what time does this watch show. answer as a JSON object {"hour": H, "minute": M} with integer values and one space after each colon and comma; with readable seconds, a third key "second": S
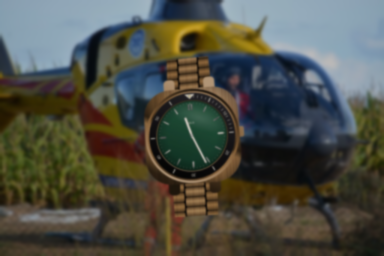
{"hour": 11, "minute": 26}
